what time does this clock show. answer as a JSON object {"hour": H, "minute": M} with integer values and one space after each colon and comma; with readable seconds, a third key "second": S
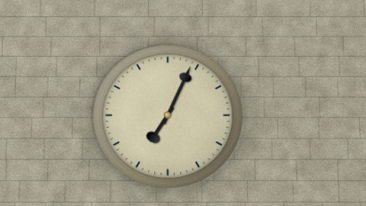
{"hour": 7, "minute": 4}
